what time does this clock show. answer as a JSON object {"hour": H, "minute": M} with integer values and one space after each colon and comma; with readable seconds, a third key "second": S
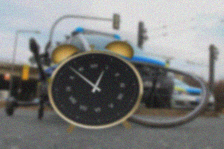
{"hour": 12, "minute": 53}
